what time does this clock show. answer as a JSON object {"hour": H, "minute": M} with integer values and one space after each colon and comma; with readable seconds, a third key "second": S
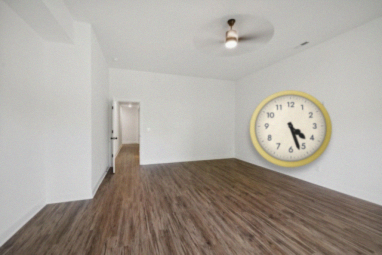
{"hour": 4, "minute": 27}
